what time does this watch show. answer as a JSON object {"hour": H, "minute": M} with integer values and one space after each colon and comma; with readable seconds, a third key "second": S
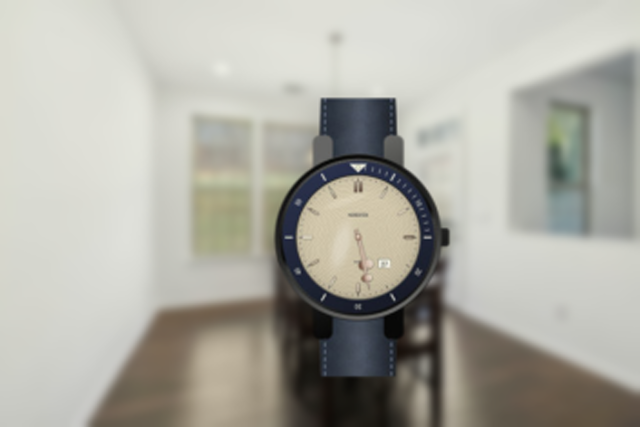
{"hour": 5, "minute": 28}
